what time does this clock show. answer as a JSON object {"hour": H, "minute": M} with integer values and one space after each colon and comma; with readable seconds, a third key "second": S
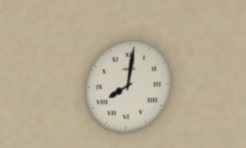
{"hour": 8, "minute": 1}
